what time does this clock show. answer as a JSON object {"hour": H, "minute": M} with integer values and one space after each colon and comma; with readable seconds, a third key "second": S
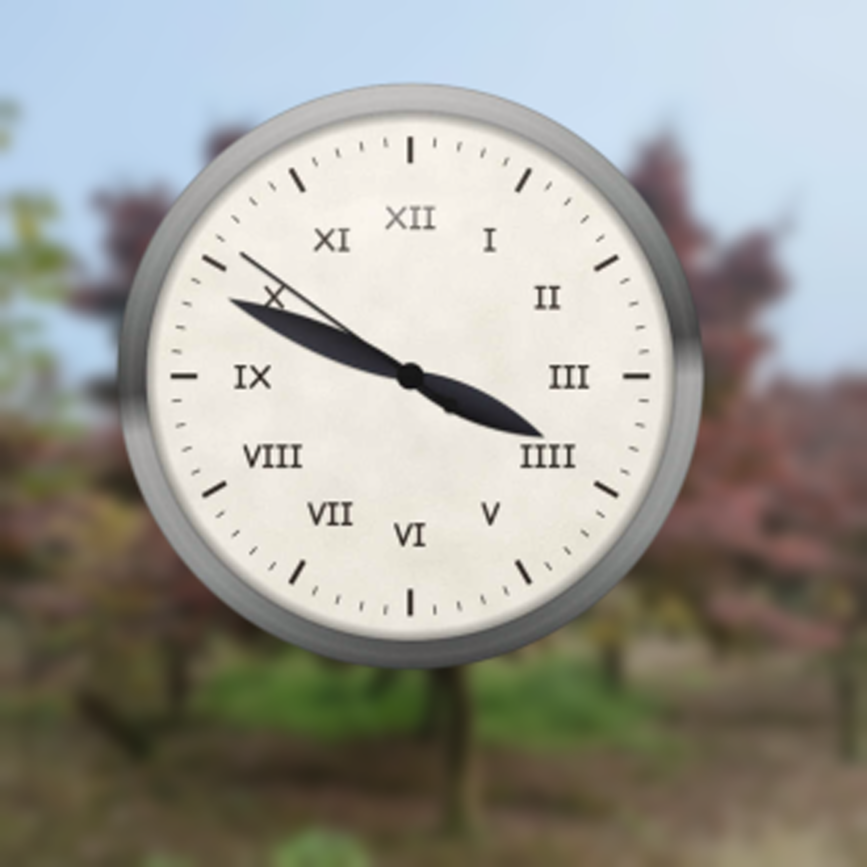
{"hour": 3, "minute": 48, "second": 51}
